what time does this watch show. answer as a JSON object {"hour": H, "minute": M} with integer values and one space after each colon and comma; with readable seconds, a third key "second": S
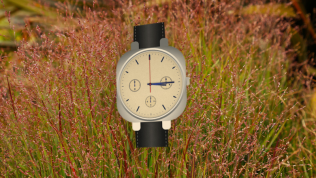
{"hour": 3, "minute": 15}
